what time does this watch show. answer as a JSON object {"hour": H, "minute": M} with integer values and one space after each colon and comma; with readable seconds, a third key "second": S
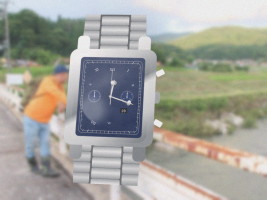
{"hour": 12, "minute": 18}
